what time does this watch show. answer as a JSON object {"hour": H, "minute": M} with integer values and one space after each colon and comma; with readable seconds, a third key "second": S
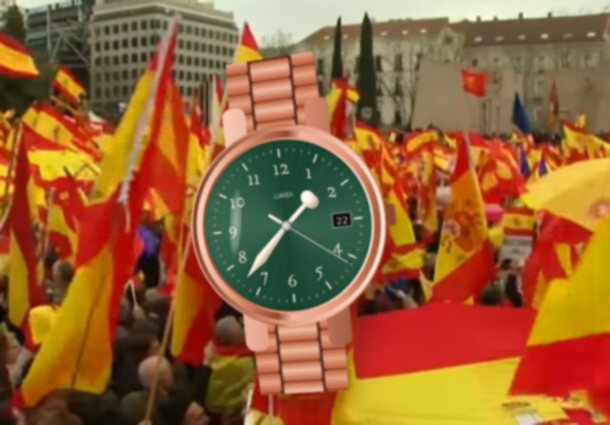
{"hour": 1, "minute": 37, "second": 21}
